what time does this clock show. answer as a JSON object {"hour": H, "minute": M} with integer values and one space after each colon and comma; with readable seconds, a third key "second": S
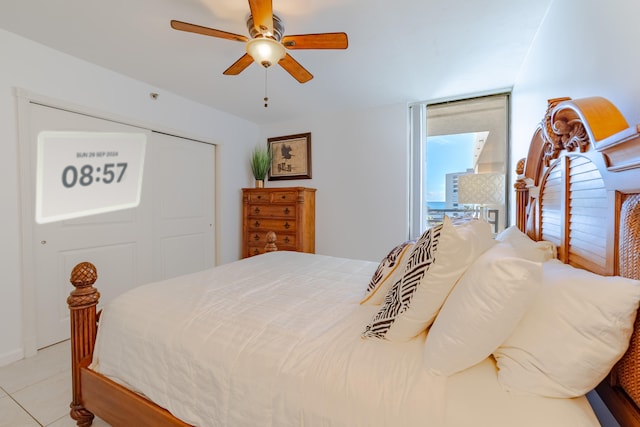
{"hour": 8, "minute": 57}
